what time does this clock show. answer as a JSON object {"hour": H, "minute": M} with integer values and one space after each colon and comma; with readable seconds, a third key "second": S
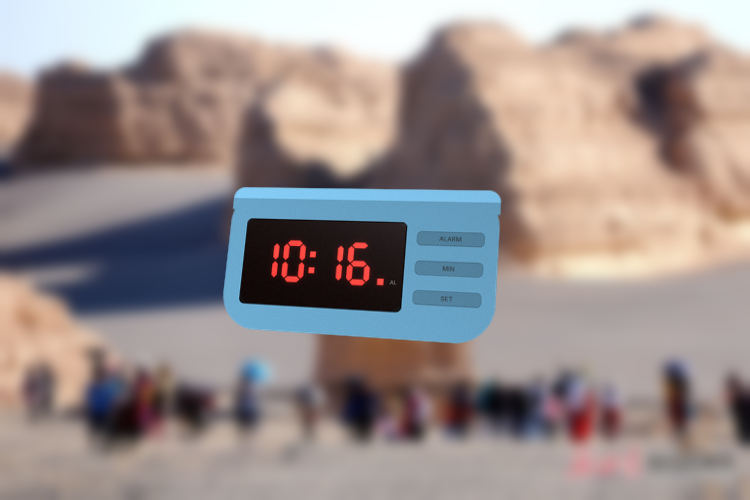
{"hour": 10, "minute": 16}
